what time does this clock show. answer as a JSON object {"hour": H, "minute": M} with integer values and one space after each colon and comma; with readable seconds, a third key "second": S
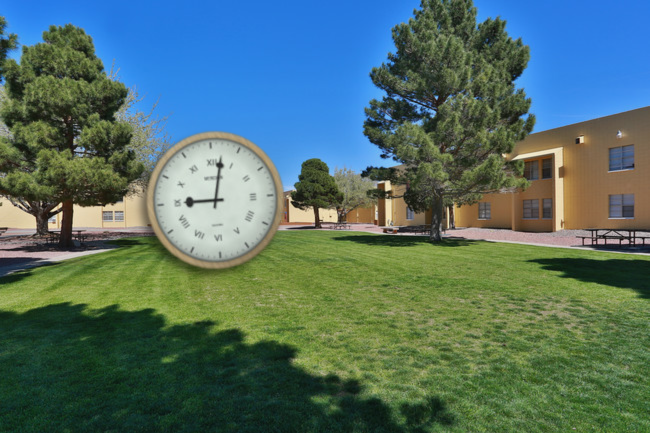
{"hour": 9, "minute": 2}
